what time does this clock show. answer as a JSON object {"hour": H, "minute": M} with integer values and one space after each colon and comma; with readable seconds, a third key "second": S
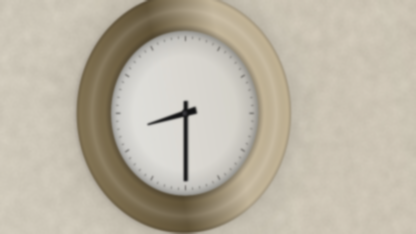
{"hour": 8, "minute": 30}
